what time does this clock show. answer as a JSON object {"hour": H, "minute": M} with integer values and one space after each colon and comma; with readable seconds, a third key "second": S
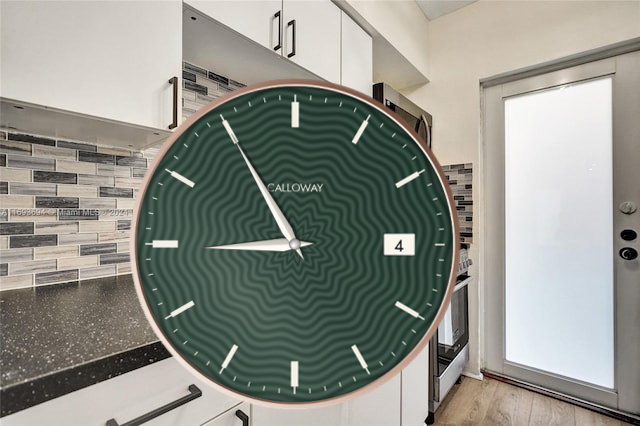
{"hour": 8, "minute": 55}
